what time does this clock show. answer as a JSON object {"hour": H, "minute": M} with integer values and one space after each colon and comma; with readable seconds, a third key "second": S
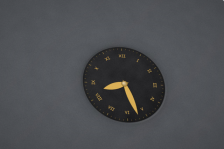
{"hour": 8, "minute": 27}
